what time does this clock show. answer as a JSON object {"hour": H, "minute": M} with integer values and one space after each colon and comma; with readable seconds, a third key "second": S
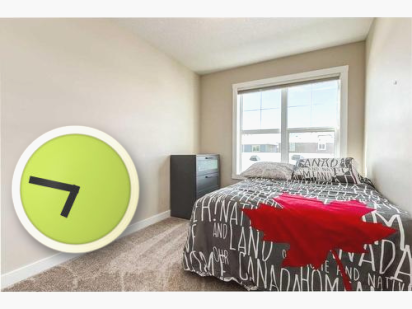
{"hour": 6, "minute": 47}
